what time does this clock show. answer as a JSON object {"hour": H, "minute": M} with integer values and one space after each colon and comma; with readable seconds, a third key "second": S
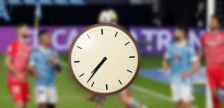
{"hour": 7, "minute": 37}
